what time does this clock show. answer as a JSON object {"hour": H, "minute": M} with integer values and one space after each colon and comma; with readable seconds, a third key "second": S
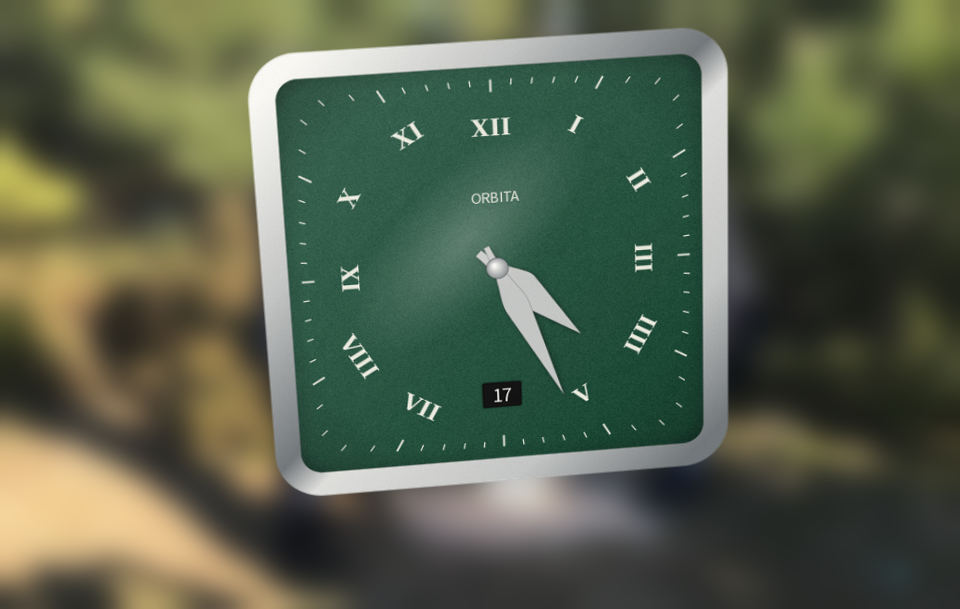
{"hour": 4, "minute": 26}
